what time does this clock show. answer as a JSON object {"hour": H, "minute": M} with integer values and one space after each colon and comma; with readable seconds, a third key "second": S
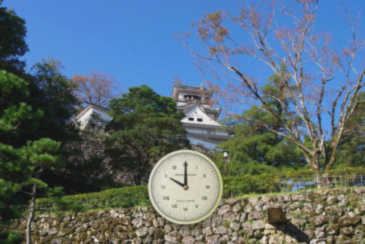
{"hour": 10, "minute": 0}
